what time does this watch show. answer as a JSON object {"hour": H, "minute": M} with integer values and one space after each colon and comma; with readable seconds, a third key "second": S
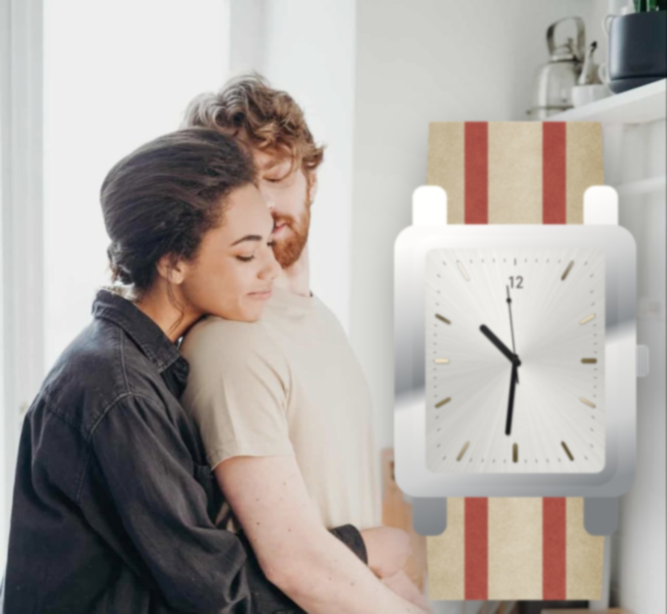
{"hour": 10, "minute": 30, "second": 59}
